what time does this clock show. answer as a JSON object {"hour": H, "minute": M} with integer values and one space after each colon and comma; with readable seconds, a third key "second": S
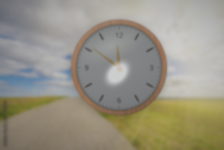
{"hour": 11, "minute": 51}
